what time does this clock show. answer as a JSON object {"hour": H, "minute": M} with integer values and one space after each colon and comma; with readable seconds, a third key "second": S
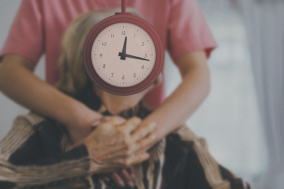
{"hour": 12, "minute": 17}
